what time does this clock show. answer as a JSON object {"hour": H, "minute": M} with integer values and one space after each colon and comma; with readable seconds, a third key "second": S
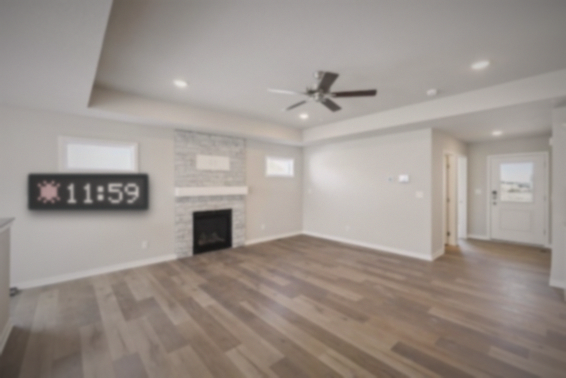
{"hour": 11, "minute": 59}
